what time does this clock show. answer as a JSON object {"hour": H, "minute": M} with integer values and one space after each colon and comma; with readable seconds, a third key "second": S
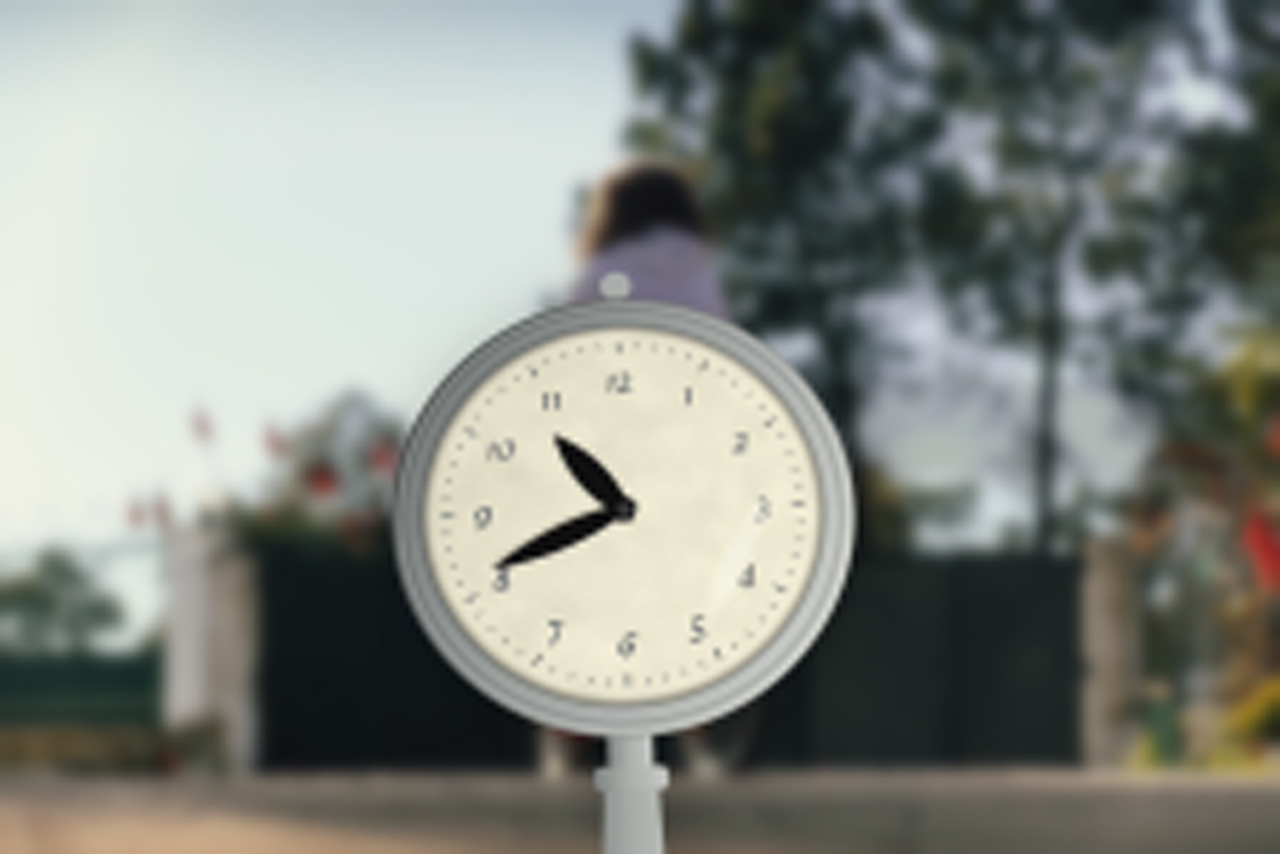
{"hour": 10, "minute": 41}
